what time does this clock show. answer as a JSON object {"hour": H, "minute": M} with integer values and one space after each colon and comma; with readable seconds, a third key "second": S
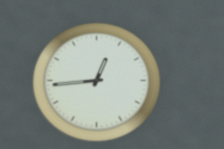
{"hour": 12, "minute": 44}
